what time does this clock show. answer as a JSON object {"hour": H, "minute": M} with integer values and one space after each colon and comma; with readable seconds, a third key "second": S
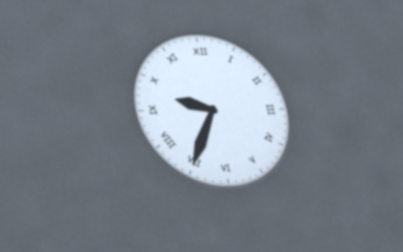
{"hour": 9, "minute": 35}
